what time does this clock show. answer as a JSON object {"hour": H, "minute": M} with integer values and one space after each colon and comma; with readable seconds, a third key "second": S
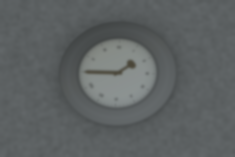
{"hour": 1, "minute": 45}
